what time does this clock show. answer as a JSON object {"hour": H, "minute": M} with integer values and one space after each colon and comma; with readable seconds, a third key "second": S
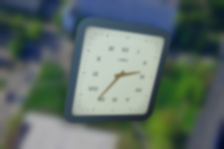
{"hour": 2, "minute": 36}
